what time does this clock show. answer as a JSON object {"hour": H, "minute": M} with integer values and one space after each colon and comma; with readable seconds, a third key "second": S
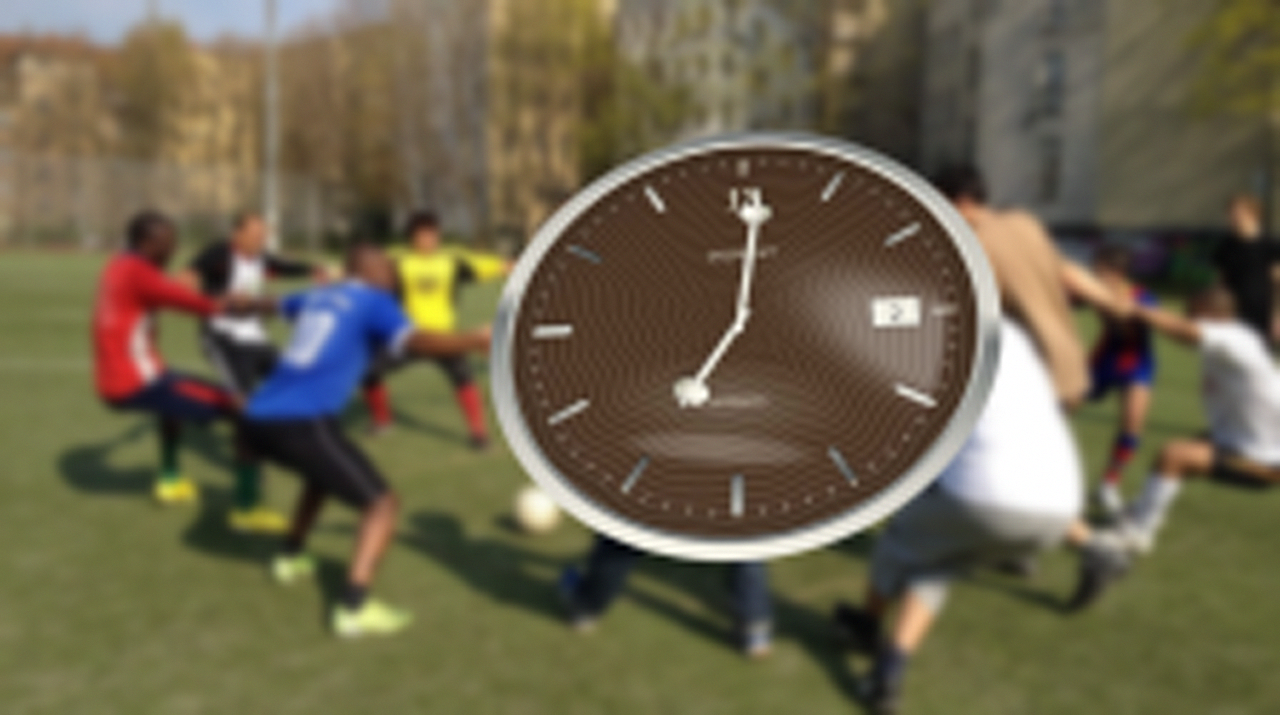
{"hour": 7, "minute": 1}
